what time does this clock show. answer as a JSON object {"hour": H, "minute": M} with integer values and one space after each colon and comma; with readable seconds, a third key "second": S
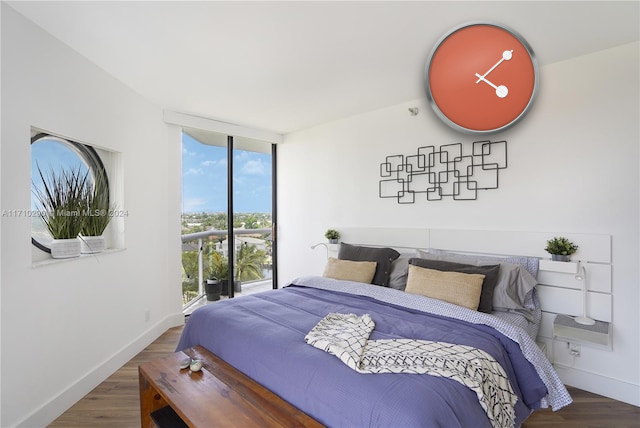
{"hour": 4, "minute": 8}
